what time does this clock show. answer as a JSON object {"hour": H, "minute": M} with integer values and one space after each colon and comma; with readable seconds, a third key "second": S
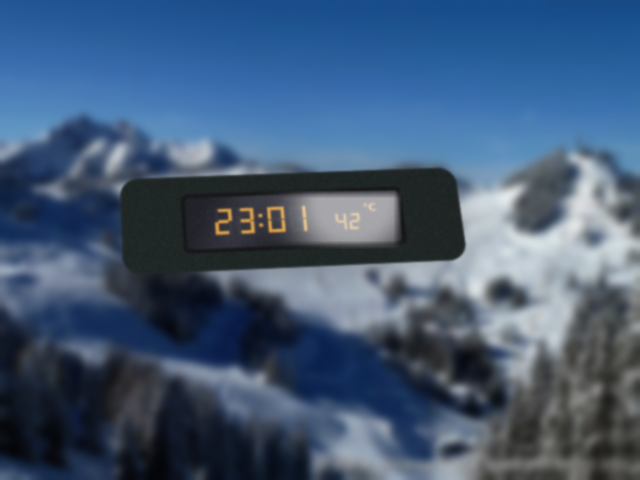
{"hour": 23, "minute": 1}
